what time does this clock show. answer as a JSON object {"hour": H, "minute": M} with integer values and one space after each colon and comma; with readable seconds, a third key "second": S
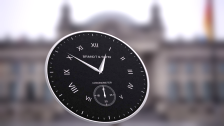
{"hour": 12, "minute": 51}
